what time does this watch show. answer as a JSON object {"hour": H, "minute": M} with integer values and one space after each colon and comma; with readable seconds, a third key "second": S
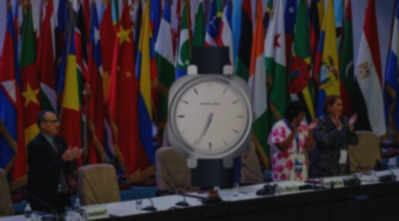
{"hour": 6, "minute": 34}
